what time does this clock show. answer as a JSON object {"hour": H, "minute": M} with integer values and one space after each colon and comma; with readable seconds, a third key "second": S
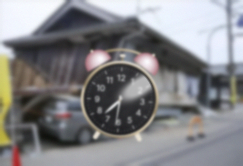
{"hour": 7, "minute": 31}
